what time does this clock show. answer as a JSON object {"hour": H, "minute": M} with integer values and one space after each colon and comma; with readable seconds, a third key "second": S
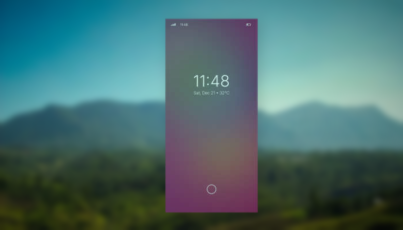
{"hour": 11, "minute": 48}
